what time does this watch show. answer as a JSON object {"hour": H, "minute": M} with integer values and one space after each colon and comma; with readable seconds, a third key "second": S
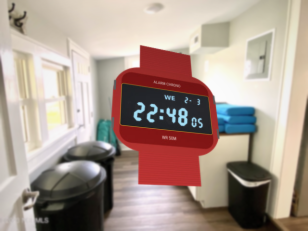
{"hour": 22, "minute": 48, "second": 5}
